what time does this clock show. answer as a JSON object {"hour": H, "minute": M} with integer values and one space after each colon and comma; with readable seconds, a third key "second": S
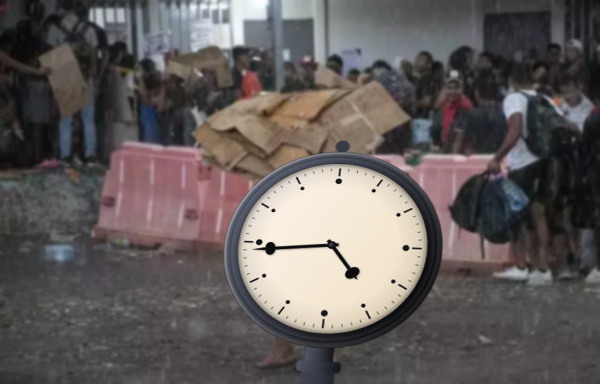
{"hour": 4, "minute": 44}
